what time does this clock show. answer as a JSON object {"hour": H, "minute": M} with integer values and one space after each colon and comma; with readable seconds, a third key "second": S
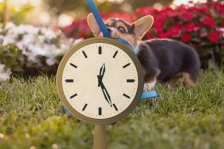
{"hour": 12, "minute": 26}
